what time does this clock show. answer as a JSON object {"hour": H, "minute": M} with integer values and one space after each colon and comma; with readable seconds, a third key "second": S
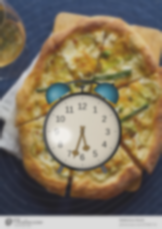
{"hour": 5, "minute": 33}
